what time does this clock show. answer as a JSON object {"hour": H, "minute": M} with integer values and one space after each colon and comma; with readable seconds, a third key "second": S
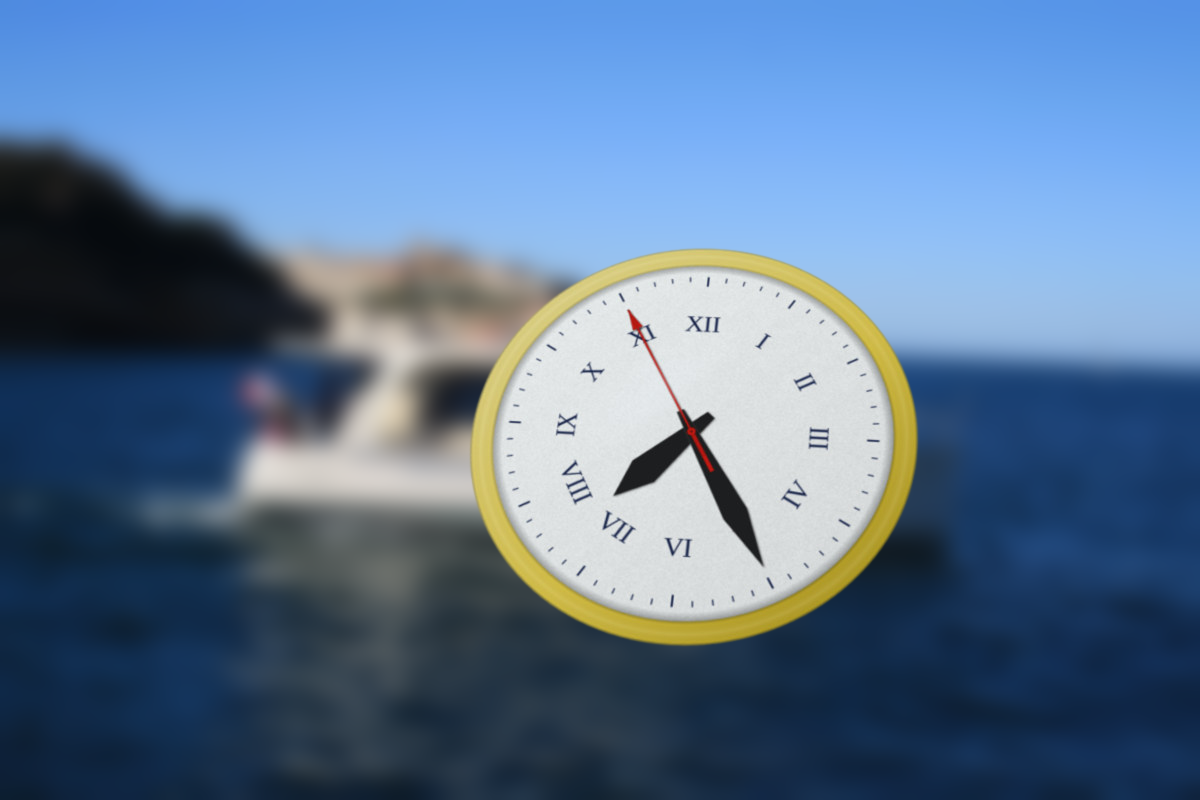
{"hour": 7, "minute": 24, "second": 55}
